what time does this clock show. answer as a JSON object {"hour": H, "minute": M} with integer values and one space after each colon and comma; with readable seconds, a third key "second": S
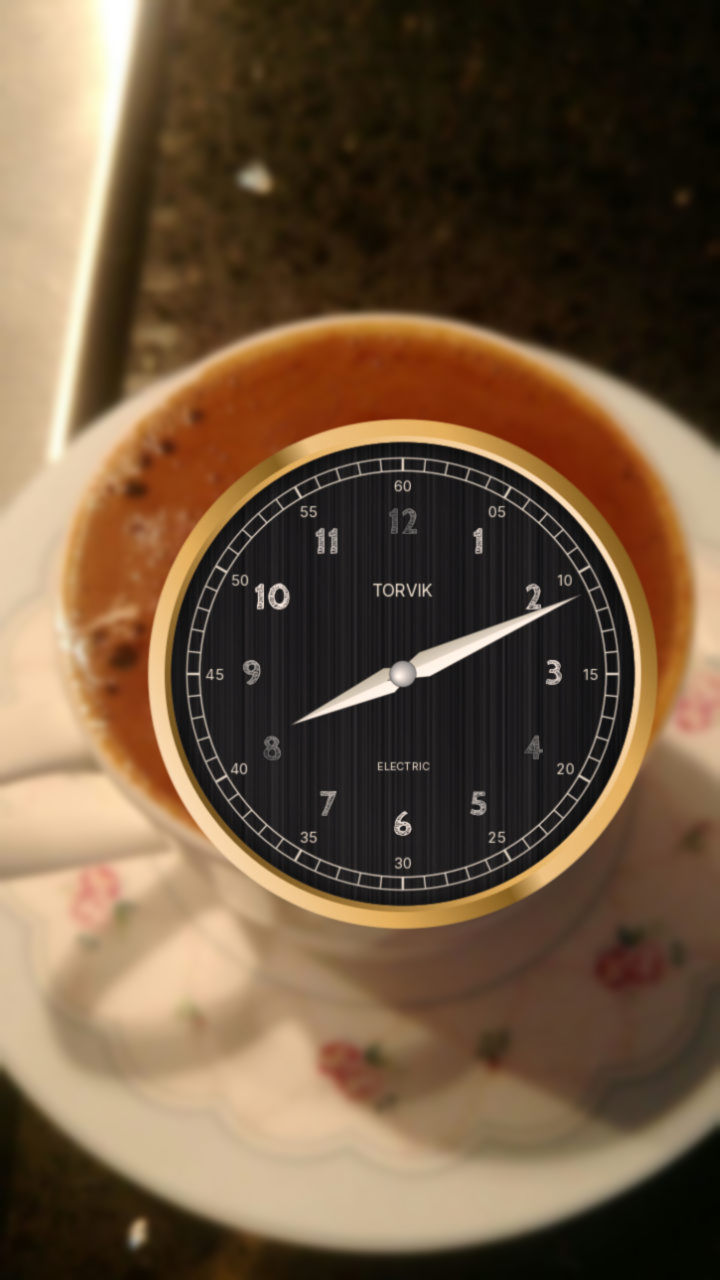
{"hour": 8, "minute": 11}
